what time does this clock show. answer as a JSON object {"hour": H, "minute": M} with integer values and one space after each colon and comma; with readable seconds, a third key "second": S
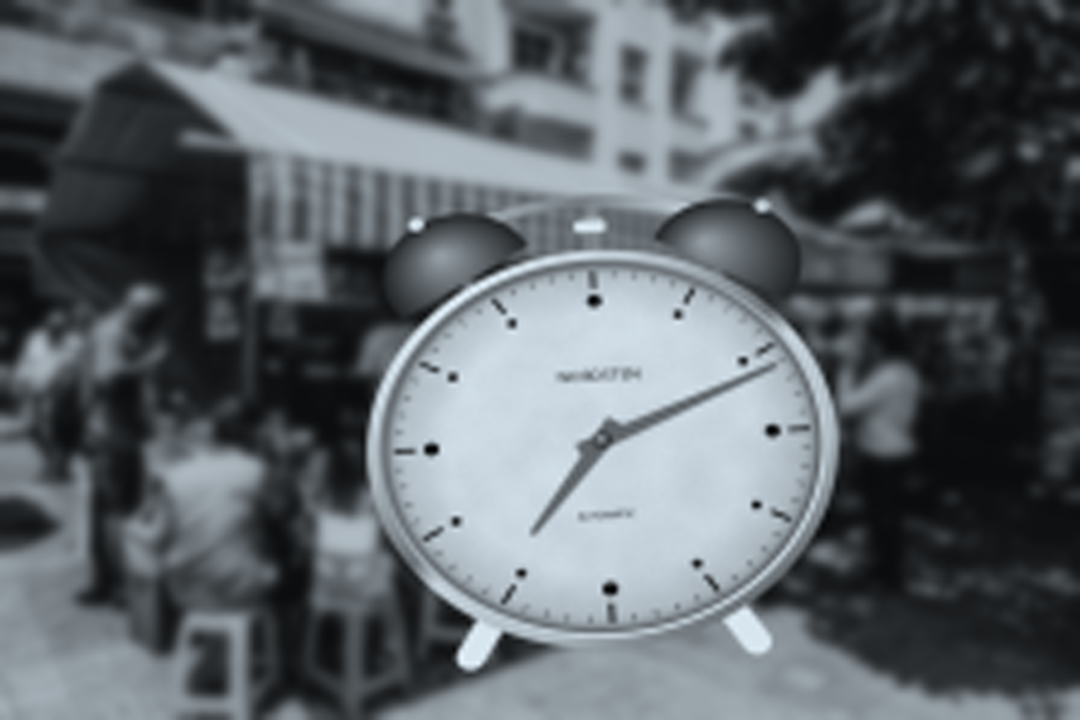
{"hour": 7, "minute": 11}
